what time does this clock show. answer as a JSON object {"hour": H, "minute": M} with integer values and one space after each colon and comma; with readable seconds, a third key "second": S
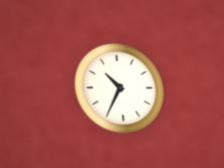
{"hour": 10, "minute": 35}
